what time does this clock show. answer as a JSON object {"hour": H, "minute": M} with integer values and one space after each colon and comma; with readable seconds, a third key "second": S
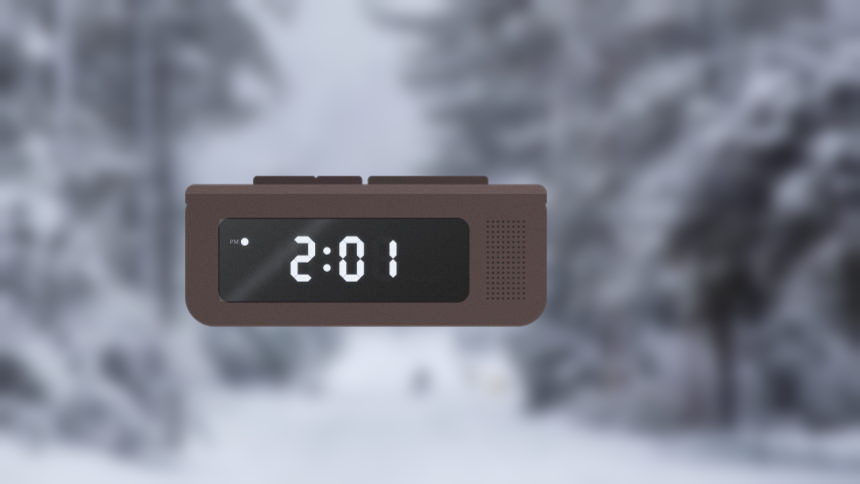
{"hour": 2, "minute": 1}
